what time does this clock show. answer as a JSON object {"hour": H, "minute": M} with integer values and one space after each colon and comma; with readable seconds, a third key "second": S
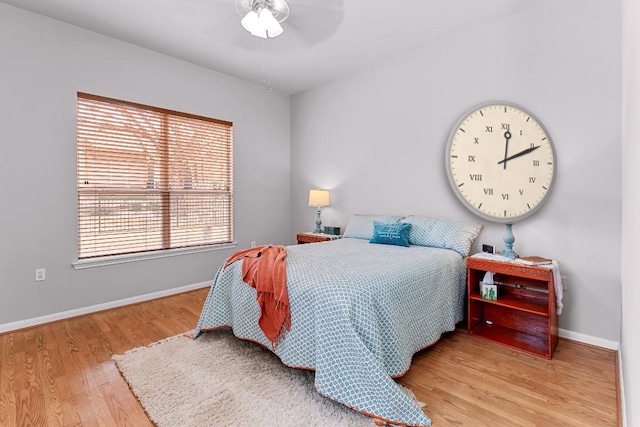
{"hour": 12, "minute": 11}
